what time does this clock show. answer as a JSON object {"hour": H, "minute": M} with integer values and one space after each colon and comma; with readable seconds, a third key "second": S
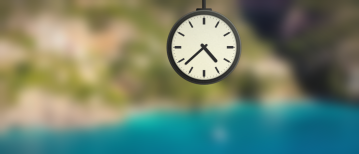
{"hour": 4, "minute": 38}
